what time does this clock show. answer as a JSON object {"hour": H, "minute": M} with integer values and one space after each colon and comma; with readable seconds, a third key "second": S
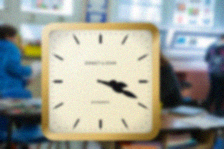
{"hour": 3, "minute": 19}
